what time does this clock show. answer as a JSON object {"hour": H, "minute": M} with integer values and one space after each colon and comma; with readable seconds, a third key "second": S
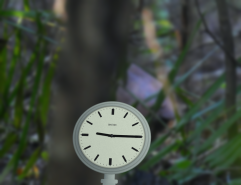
{"hour": 9, "minute": 15}
